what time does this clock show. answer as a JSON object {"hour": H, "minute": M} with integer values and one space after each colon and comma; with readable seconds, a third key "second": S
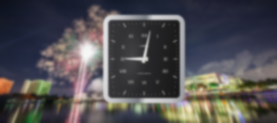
{"hour": 9, "minute": 2}
